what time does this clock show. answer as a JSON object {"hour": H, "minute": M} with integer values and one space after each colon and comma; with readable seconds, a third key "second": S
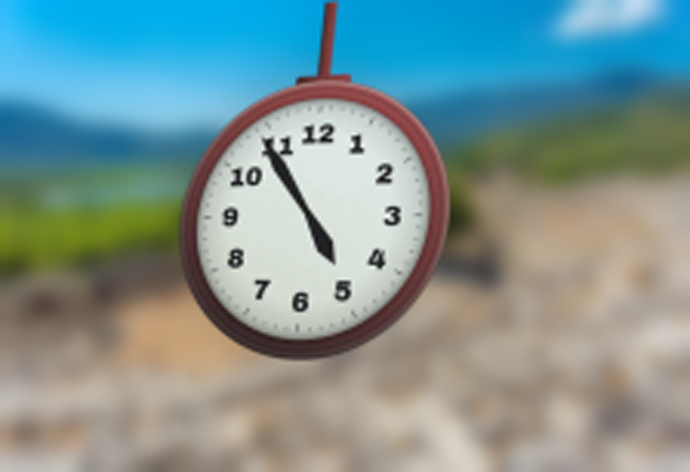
{"hour": 4, "minute": 54}
